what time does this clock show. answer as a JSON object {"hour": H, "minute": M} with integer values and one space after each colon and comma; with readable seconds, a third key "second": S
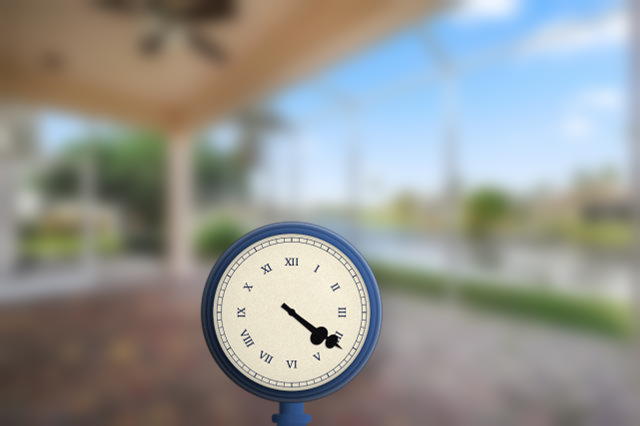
{"hour": 4, "minute": 21}
